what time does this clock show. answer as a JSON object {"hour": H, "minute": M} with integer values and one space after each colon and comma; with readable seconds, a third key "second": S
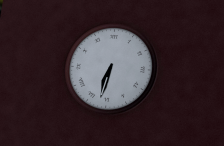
{"hour": 6, "minute": 32}
